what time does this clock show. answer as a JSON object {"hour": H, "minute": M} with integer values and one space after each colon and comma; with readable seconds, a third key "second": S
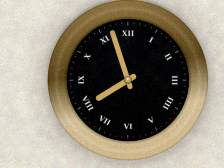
{"hour": 7, "minute": 57}
